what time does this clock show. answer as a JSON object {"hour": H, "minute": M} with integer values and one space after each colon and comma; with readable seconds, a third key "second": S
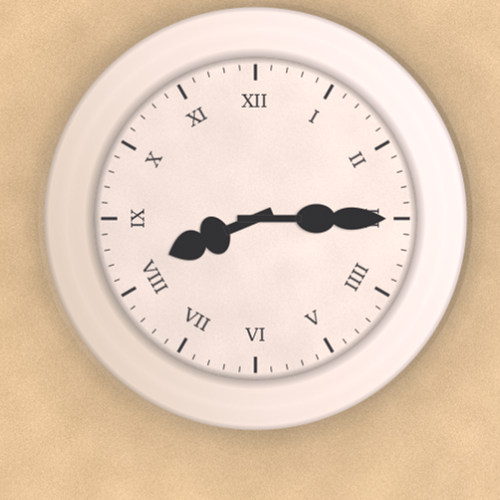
{"hour": 8, "minute": 15}
